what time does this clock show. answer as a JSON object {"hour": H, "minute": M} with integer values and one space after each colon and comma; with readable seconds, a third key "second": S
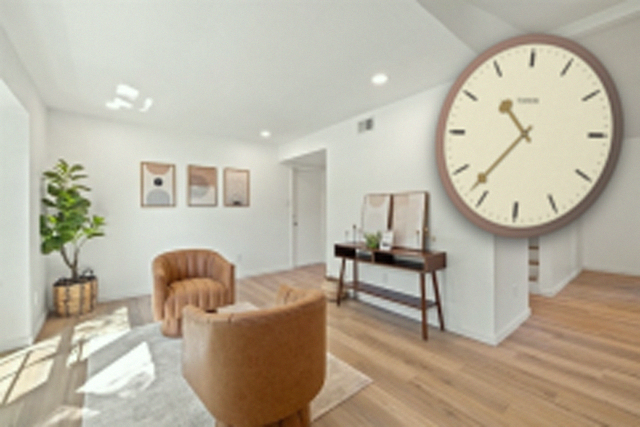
{"hour": 10, "minute": 37}
